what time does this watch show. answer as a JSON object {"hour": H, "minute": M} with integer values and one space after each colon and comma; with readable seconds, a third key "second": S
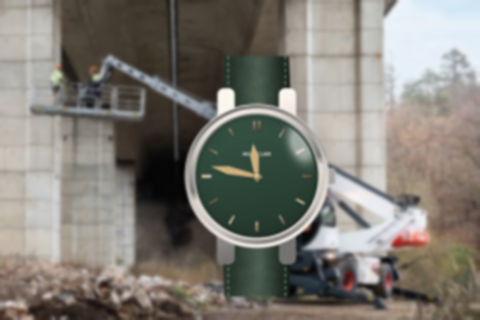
{"hour": 11, "minute": 47}
